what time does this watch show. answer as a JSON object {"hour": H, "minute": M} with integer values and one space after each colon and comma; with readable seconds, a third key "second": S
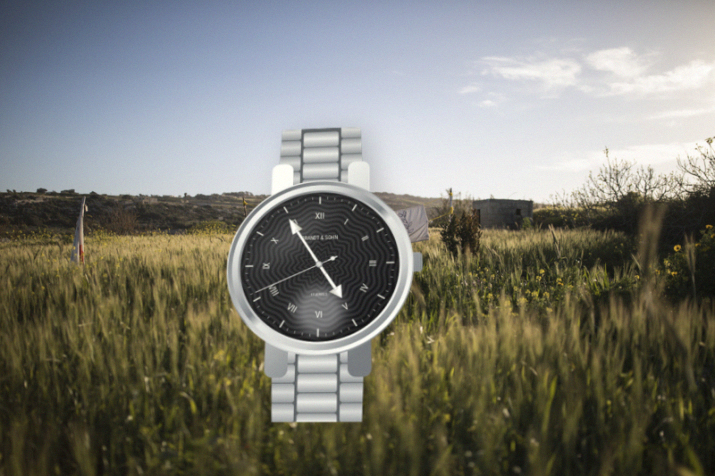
{"hour": 4, "minute": 54, "second": 41}
